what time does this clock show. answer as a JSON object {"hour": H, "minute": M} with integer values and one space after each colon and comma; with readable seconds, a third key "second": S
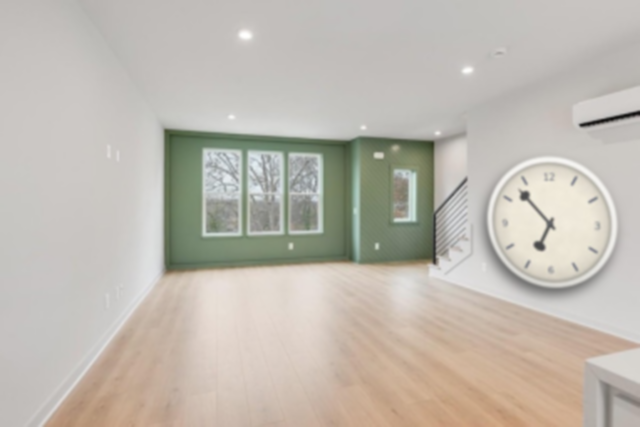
{"hour": 6, "minute": 53}
